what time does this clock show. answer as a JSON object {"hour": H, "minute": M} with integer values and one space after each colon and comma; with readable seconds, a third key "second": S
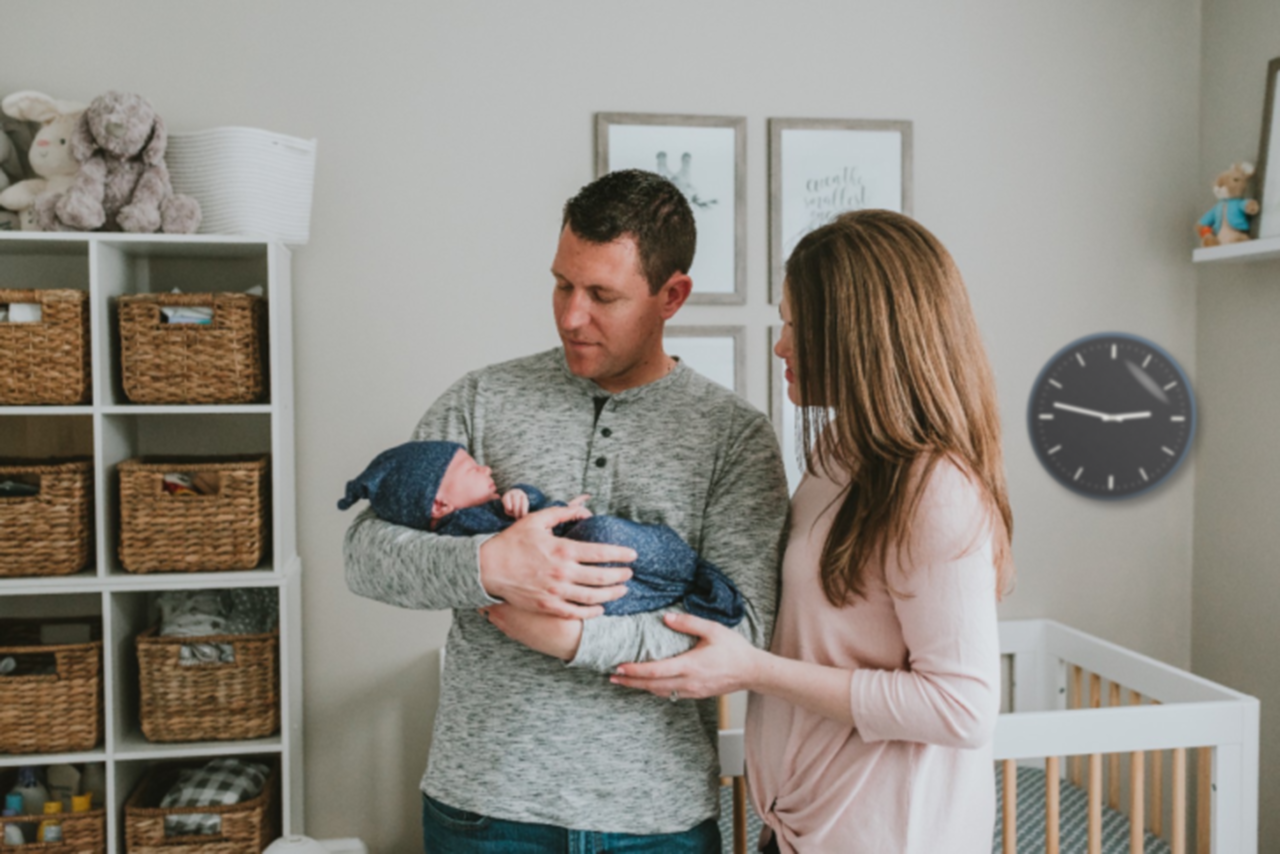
{"hour": 2, "minute": 47}
